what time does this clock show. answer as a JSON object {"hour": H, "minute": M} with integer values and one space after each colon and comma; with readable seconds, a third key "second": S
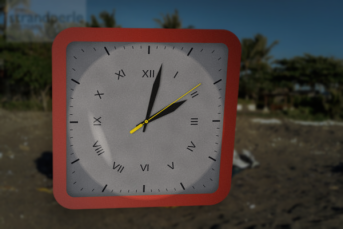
{"hour": 2, "minute": 2, "second": 9}
